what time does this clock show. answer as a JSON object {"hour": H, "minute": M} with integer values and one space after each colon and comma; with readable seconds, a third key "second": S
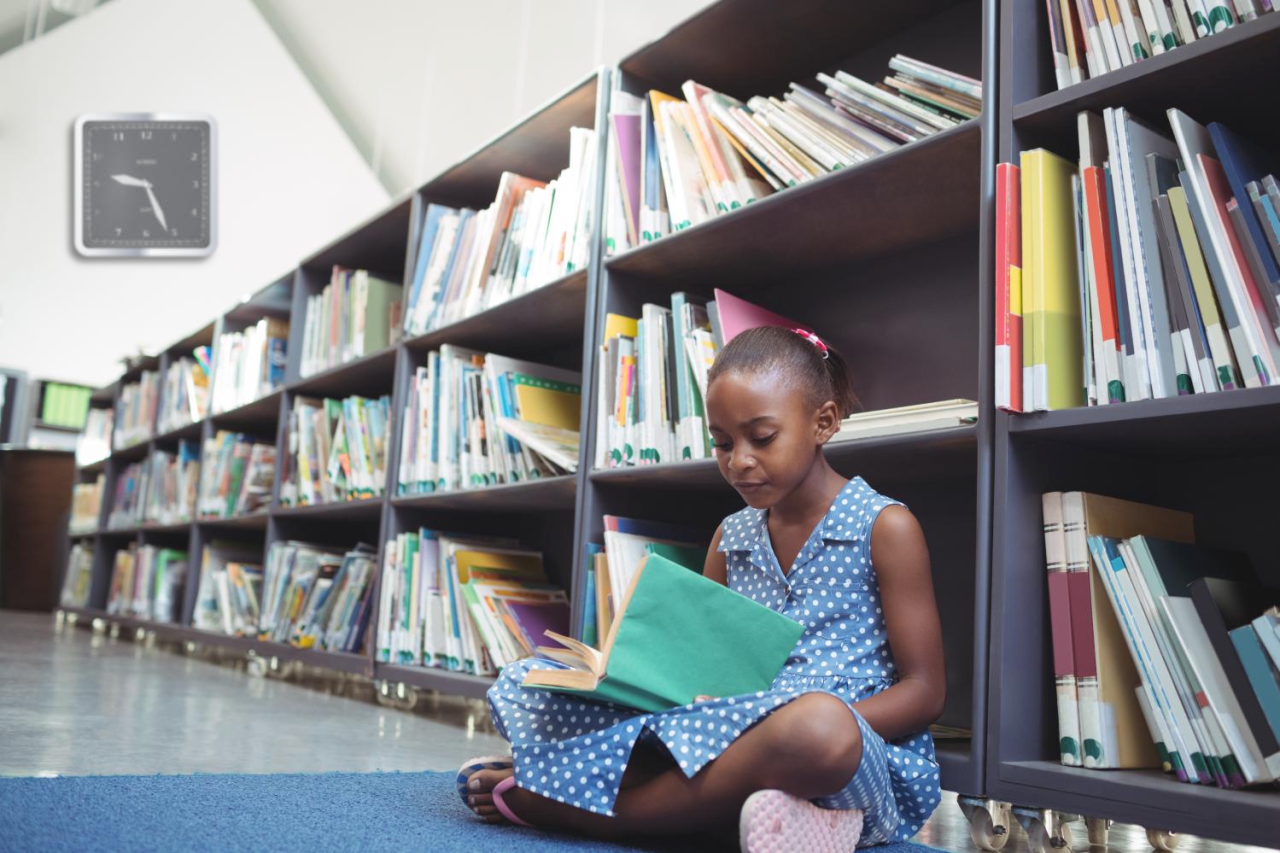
{"hour": 9, "minute": 26}
